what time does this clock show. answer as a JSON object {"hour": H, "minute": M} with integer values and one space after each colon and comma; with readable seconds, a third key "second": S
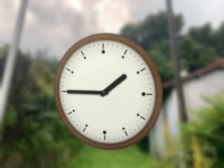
{"hour": 1, "minute": 45}
